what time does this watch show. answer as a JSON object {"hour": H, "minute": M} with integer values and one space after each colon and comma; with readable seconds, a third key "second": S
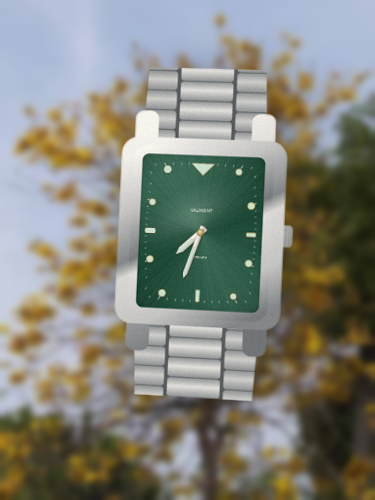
{"hour": 7, "minute": 33}
